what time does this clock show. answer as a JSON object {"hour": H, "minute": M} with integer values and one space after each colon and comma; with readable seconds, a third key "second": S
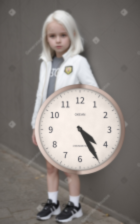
{"hour": 4, "minute": 25}
